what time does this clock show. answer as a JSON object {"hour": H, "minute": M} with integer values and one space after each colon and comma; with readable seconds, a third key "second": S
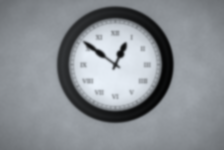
{"hour": 12, "minute": 51}
